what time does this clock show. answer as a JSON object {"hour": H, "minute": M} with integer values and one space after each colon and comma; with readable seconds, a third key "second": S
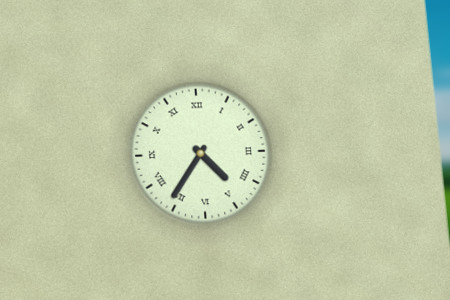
{"hour": 4, "minute": 36}
